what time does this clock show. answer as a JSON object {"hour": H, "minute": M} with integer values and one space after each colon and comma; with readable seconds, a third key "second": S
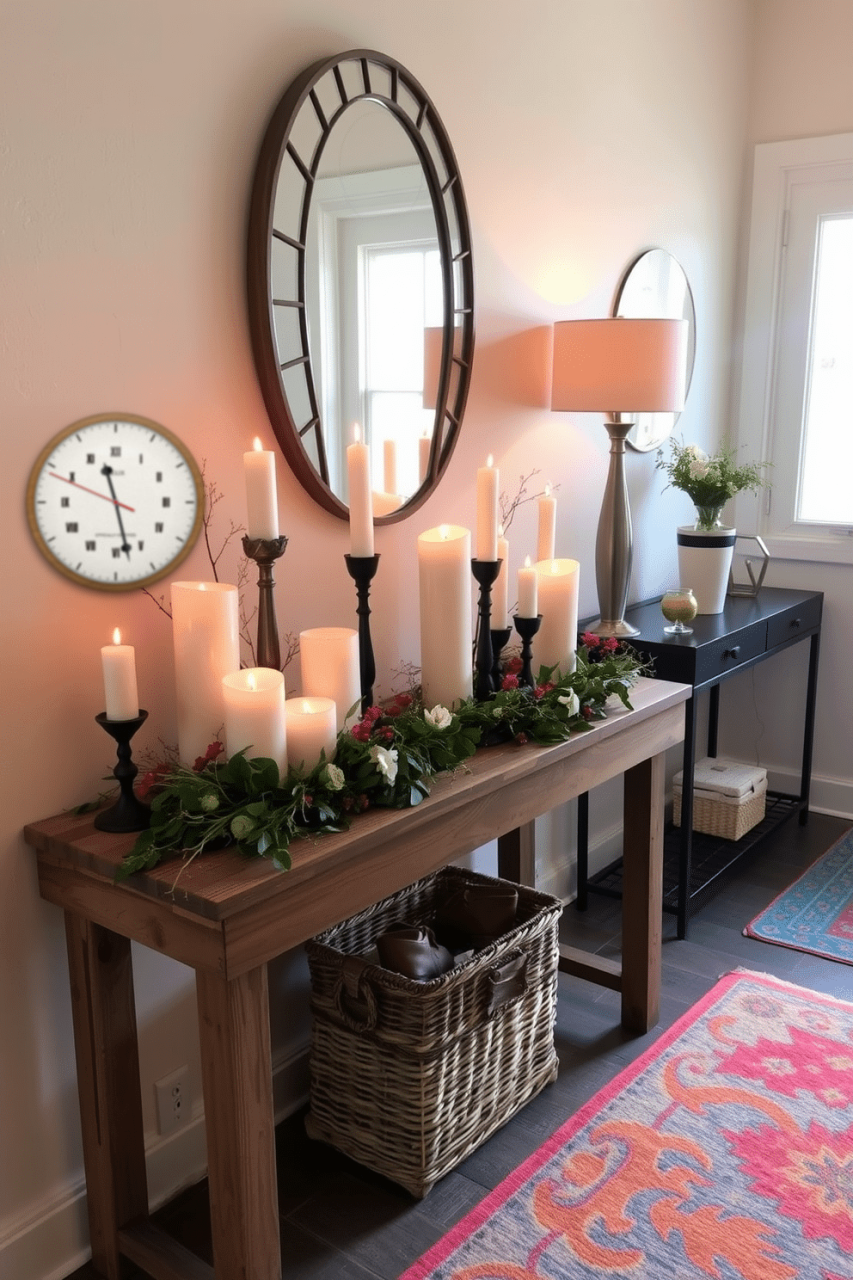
{"hour": 11, "minute": 27, "second": 49}
